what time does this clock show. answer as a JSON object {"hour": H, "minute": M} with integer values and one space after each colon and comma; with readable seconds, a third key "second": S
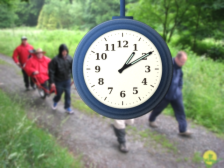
{"hour": 1, "minute": 10}
